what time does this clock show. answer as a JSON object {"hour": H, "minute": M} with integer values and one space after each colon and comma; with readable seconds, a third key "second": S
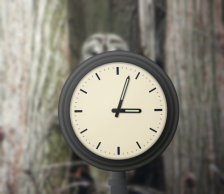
{"hour": 3, "minute": 3}
